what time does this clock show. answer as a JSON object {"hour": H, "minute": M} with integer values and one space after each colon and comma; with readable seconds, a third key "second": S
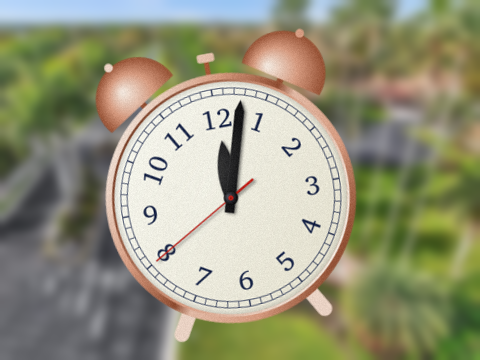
{"hour": 12, "minute": 2, "second": 40}
